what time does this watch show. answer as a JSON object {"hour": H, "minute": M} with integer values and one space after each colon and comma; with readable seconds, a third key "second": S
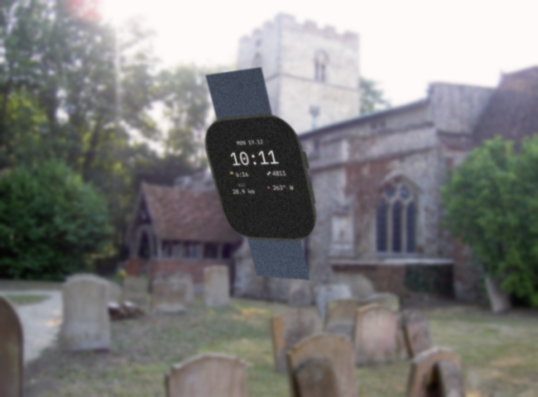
{"hour": 10, "minute": 11}
